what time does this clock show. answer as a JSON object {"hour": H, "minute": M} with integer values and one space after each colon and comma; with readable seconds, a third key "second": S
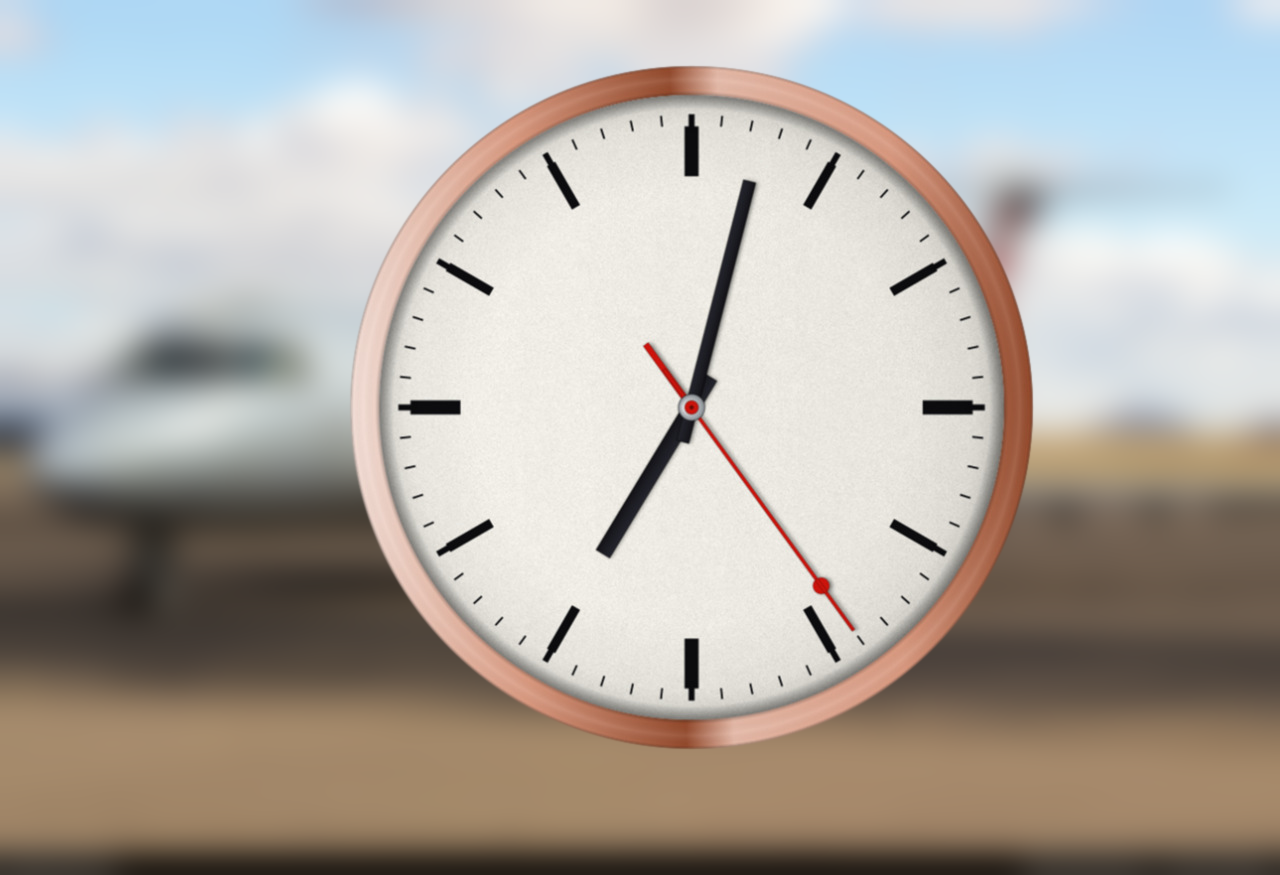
{"hour": 7, "minute": 2, "second": 24}
